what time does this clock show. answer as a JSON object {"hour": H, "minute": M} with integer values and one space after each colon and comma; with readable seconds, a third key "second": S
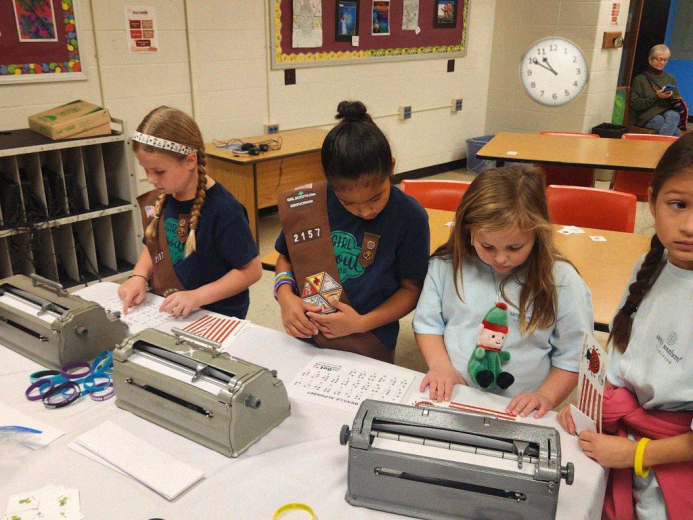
{"hour": 10, "minute": 50}
